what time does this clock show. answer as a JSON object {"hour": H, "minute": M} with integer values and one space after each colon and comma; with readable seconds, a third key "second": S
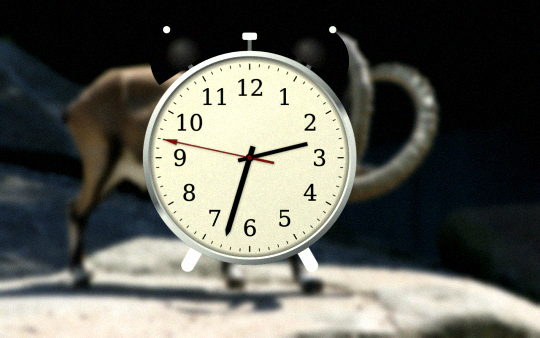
{"hour": 2, "minute": 32, "second": 47}
